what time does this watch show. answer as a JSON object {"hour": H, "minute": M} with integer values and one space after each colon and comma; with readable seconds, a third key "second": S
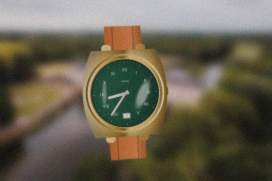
{"hour": 8, "minute": 36}
